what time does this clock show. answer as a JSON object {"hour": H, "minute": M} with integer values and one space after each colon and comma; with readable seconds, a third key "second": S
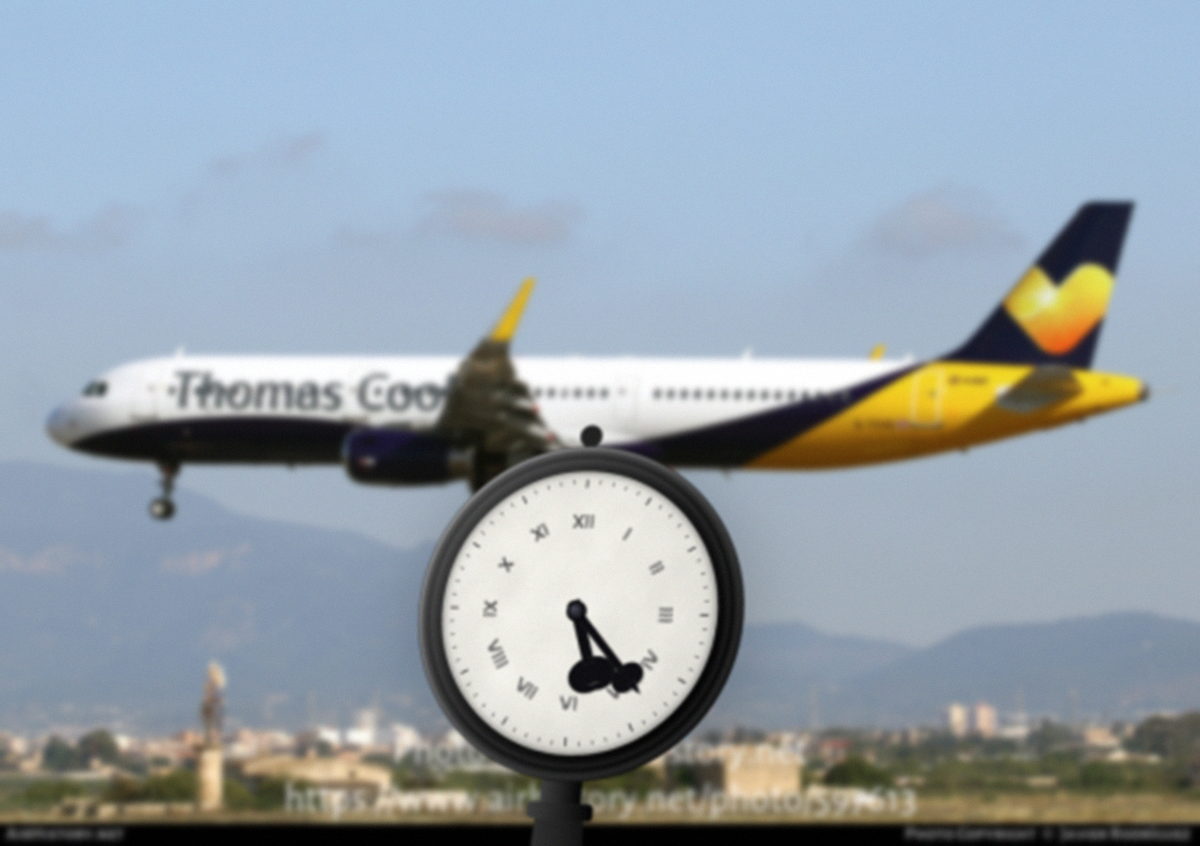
{"hour": 5, "minute": 23}
